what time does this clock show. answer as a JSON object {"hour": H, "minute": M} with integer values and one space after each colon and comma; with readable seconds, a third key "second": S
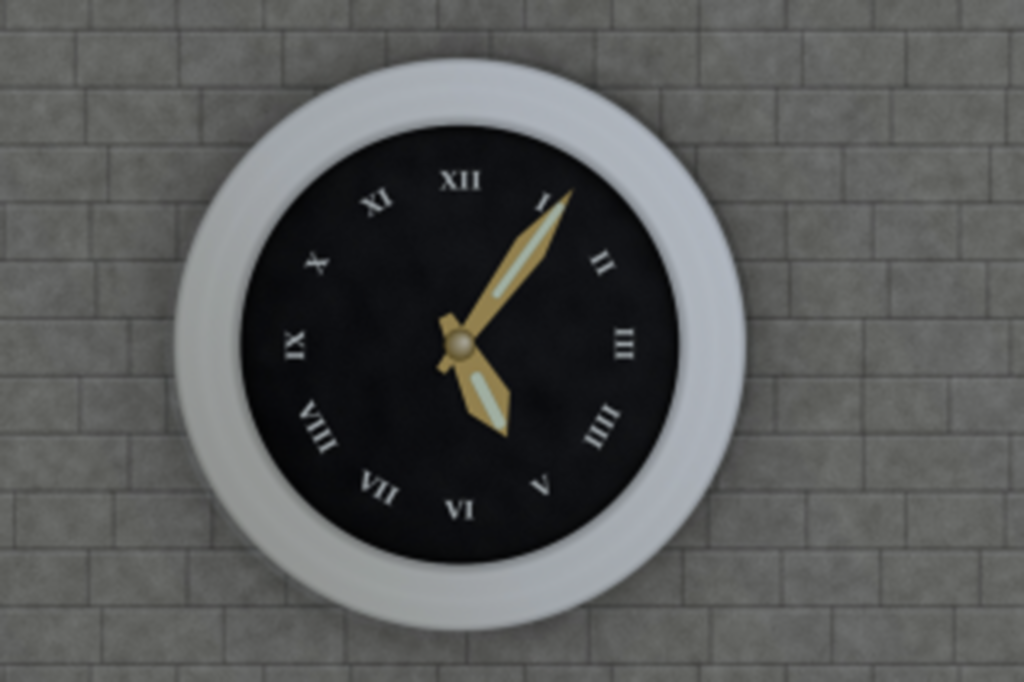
{"hour": 5, "minute": 6}
